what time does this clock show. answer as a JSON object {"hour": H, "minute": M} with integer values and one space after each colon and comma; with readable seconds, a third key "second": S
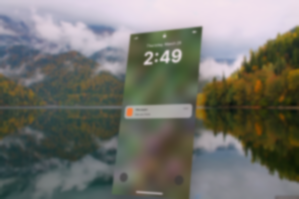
{"hour": 2, "minute": 49}
